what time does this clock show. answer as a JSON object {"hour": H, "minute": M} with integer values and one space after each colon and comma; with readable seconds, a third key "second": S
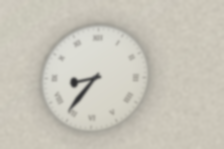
{"hour": 8, "minute": 36}
